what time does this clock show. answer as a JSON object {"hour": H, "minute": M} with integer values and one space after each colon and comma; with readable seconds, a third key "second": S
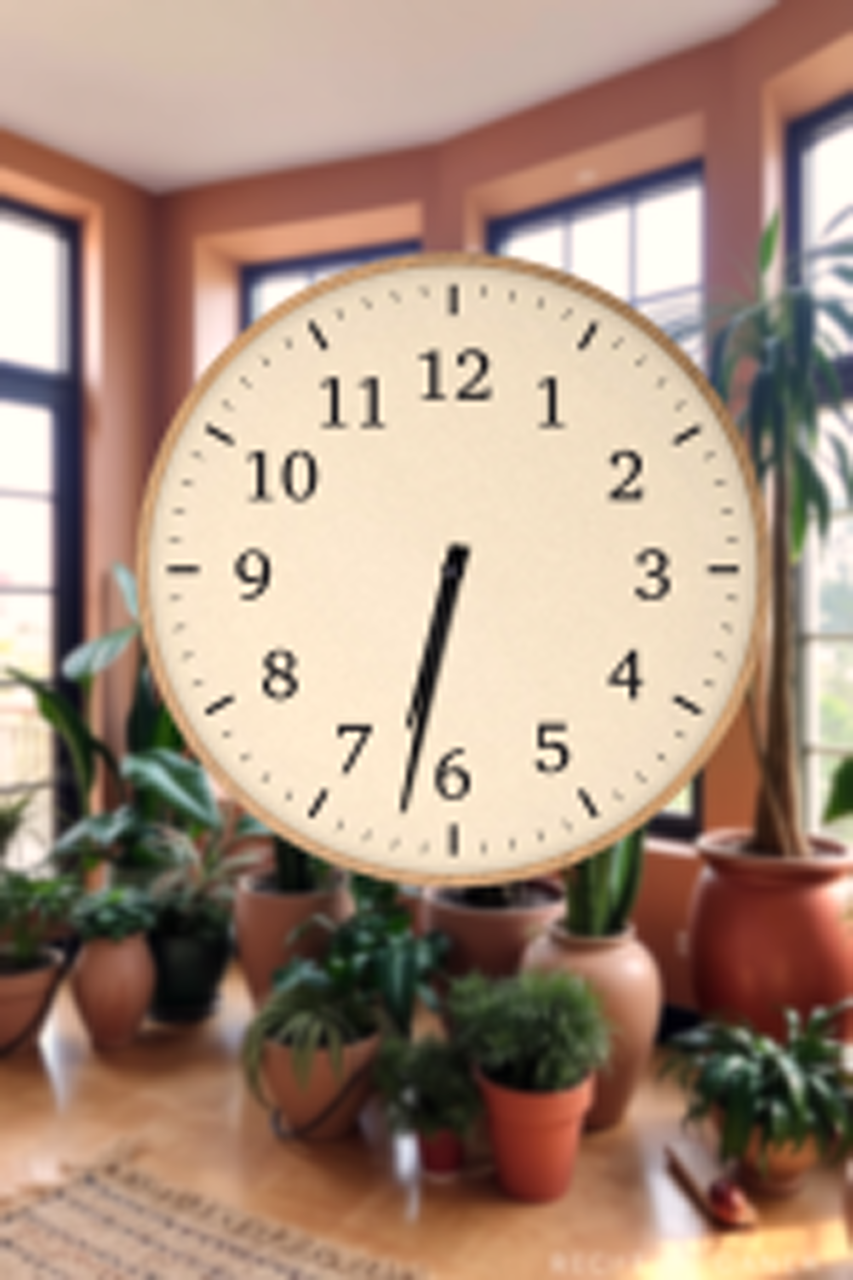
{"hour": 6, "minute": 32}
